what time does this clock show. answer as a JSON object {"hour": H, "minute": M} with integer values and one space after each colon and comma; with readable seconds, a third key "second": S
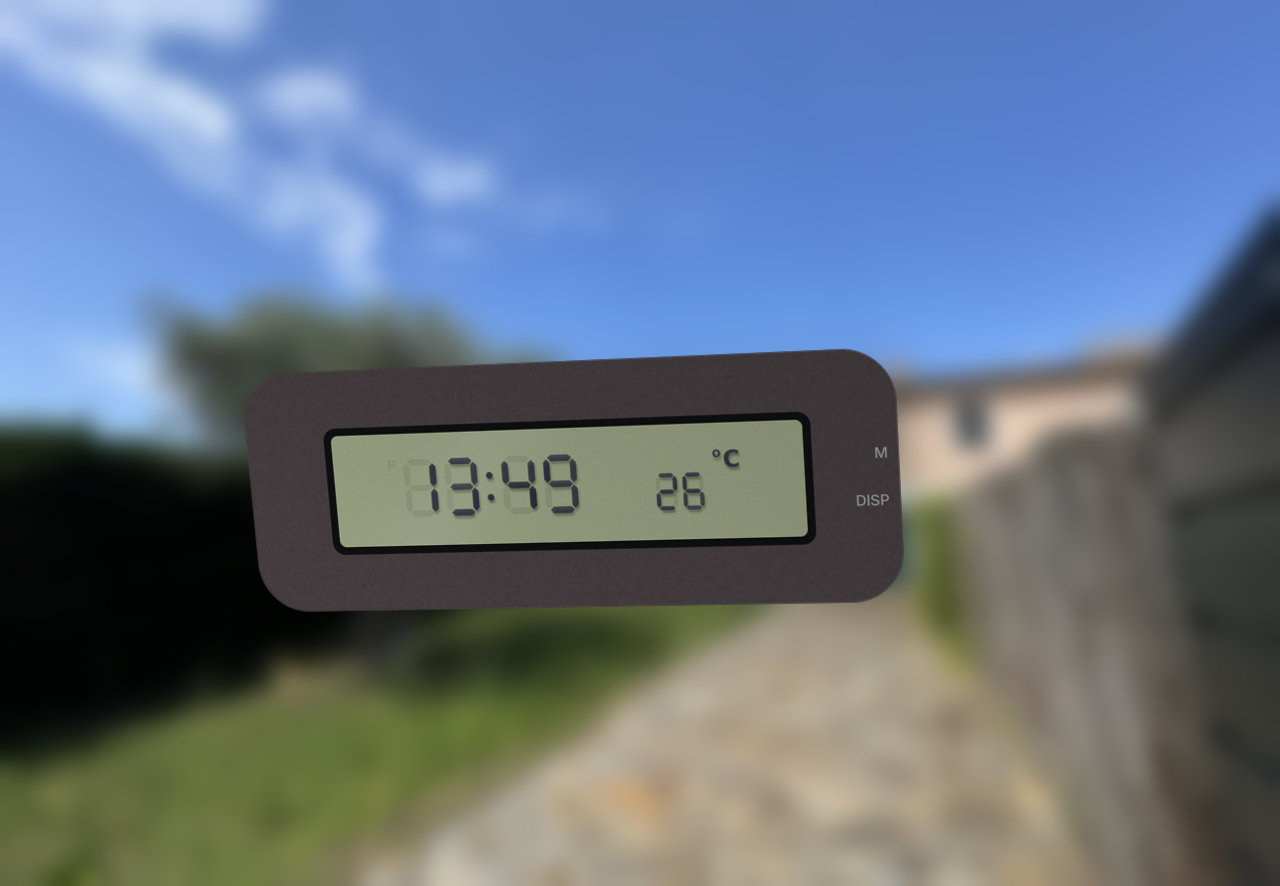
{"hour": 13, "minute": 49}
